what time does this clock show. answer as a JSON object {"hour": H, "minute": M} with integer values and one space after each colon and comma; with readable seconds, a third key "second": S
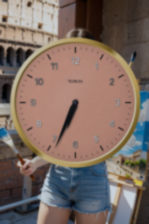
{"hour": 6, "minute": 34}
